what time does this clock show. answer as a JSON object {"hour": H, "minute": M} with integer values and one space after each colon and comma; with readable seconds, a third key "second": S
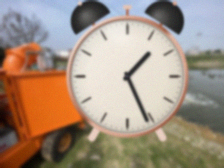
{"hour": 1, "minute": 26}
